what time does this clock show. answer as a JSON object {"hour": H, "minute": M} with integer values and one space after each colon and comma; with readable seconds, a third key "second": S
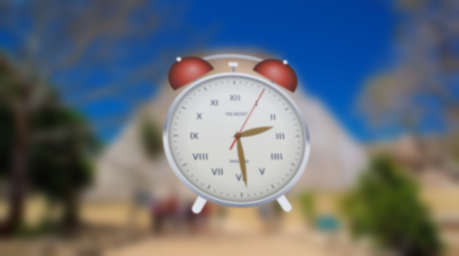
{"hour": 2, "minute": 29, "second": 5}
